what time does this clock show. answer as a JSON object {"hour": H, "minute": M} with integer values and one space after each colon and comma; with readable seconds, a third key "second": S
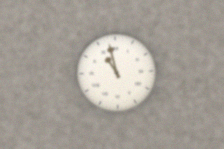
{"hour": 10, "minute": 58}
